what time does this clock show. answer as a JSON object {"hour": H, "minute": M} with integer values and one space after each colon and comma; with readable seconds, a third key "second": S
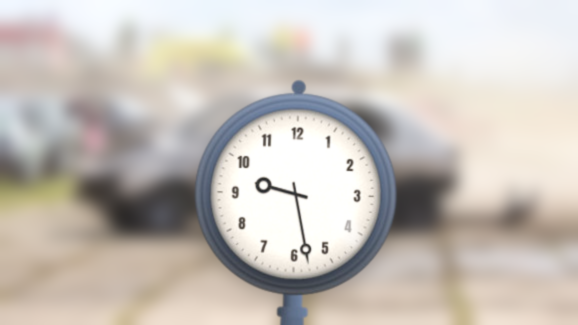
{"hour": 9, "minute": 28}
